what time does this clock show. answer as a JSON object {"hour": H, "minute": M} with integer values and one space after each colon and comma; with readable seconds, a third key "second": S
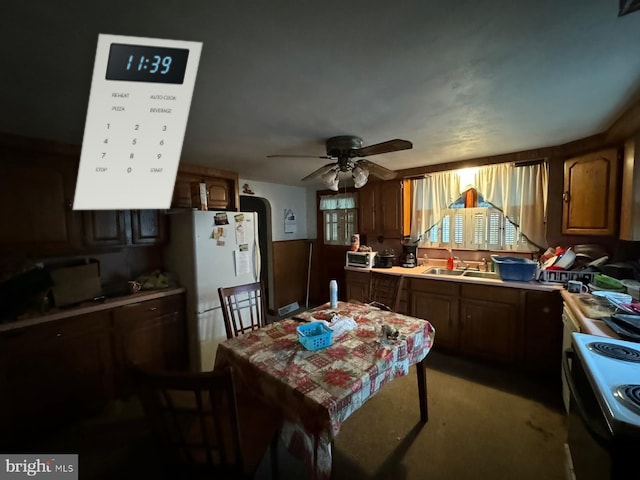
{"hour": 11, "minute": 39}
